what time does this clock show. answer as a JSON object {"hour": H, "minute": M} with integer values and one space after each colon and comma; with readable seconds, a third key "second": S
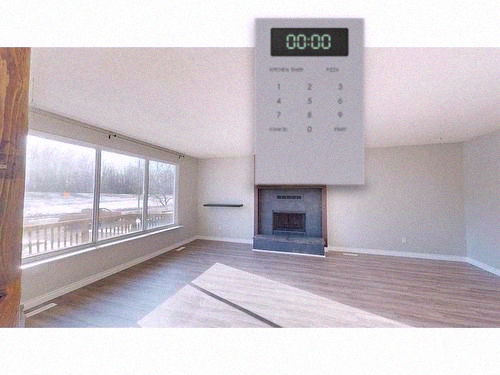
{"hour": 0, "minute": 0}
